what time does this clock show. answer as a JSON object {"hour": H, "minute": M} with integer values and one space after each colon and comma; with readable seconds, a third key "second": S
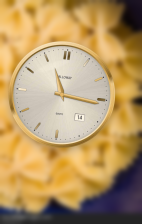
{"hour": 11, "minute": 16}
